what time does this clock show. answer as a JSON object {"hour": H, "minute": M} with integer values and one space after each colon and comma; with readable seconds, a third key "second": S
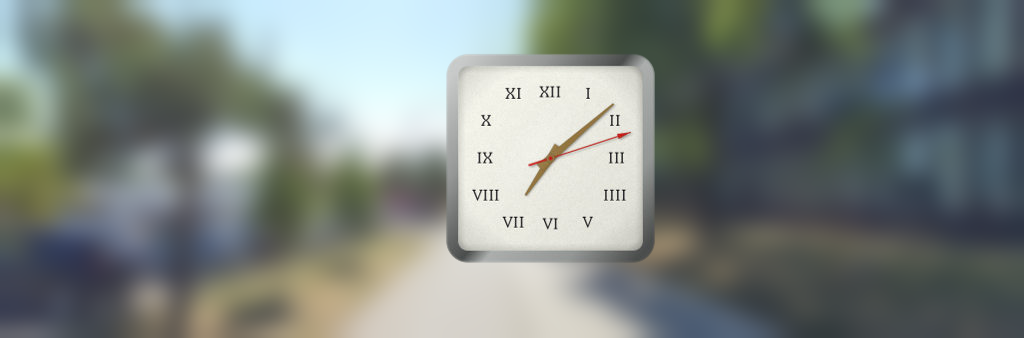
{"hour": 7, "minute": 8, "second": 12}
